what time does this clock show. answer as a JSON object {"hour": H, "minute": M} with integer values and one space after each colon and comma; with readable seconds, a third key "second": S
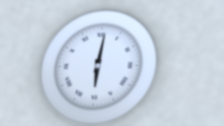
{"hour": 6, "minute": 1}
